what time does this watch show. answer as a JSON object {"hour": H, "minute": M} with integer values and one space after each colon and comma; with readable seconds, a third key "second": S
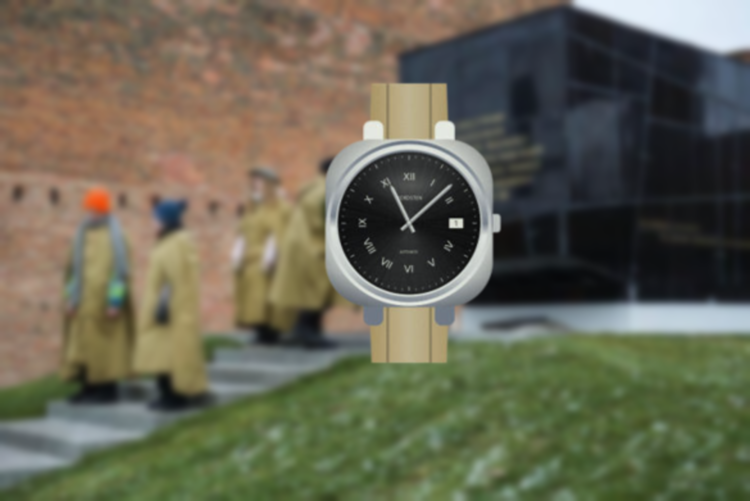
{"hour": 11, "minute": 8}
